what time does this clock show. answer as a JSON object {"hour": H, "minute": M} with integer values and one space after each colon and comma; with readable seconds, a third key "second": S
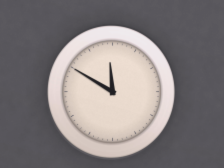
{"hour": 11, "minute": 50}
